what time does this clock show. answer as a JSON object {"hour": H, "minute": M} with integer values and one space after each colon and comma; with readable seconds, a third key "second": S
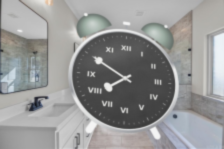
{"hour": 7, "minute": 50}
